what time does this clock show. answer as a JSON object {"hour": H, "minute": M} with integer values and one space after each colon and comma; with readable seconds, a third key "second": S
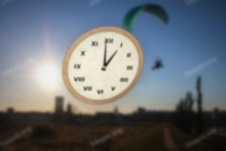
{"hour": 12, "minute": 59}
